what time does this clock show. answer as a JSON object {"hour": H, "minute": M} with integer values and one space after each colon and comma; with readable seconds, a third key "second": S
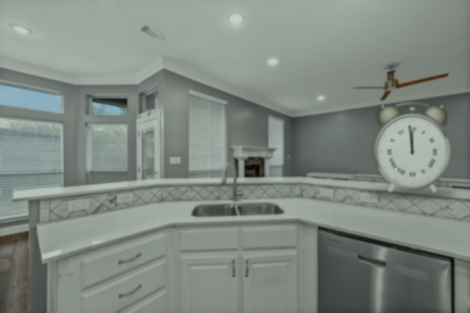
{"hour": 11, "minute": 59}
